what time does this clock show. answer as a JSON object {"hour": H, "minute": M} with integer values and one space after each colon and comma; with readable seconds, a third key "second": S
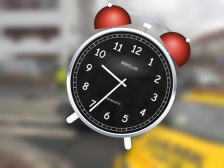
{"hour": 9, "minute": 34}
